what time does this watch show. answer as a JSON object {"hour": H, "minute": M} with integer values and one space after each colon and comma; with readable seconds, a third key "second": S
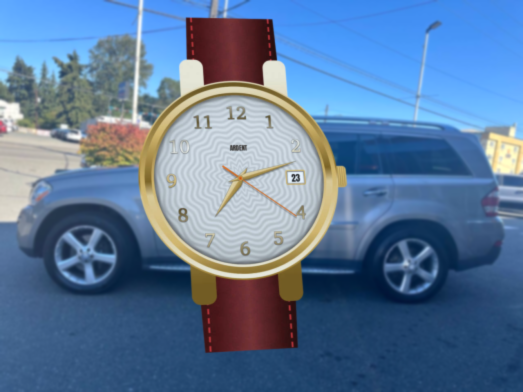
{"hour": 7, "minute": 12, "second": 21}
